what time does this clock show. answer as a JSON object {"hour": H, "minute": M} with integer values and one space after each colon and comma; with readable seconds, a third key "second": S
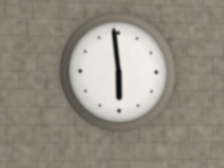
{"hour": 5, "minute": 59}
